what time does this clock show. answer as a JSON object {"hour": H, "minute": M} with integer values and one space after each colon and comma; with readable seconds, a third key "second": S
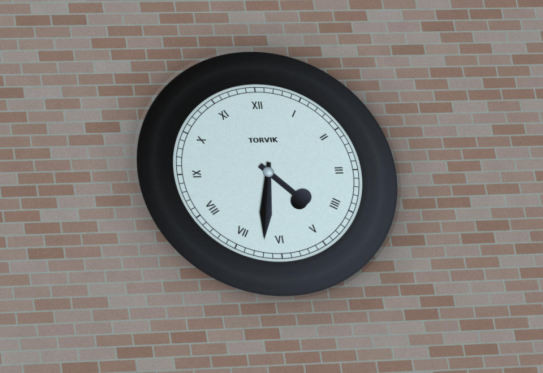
{"hour": 4, "minute": 32}
